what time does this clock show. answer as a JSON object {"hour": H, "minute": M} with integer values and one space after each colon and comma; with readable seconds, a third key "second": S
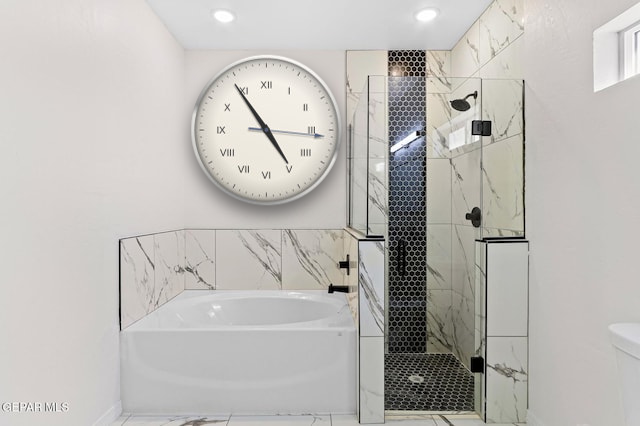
{"hour": 4, "minute": 54, "second": 16}
